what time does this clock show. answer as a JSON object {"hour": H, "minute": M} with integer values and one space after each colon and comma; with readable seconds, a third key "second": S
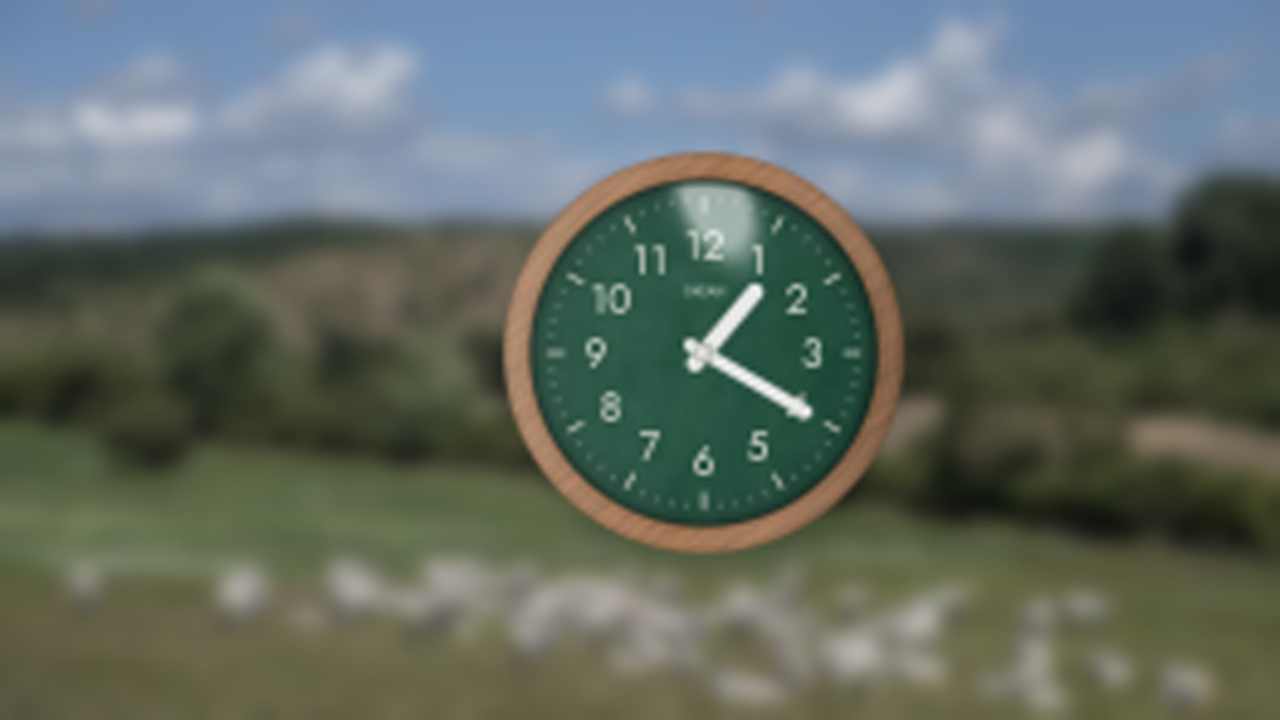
{"hour": 1, "minute": 20}
